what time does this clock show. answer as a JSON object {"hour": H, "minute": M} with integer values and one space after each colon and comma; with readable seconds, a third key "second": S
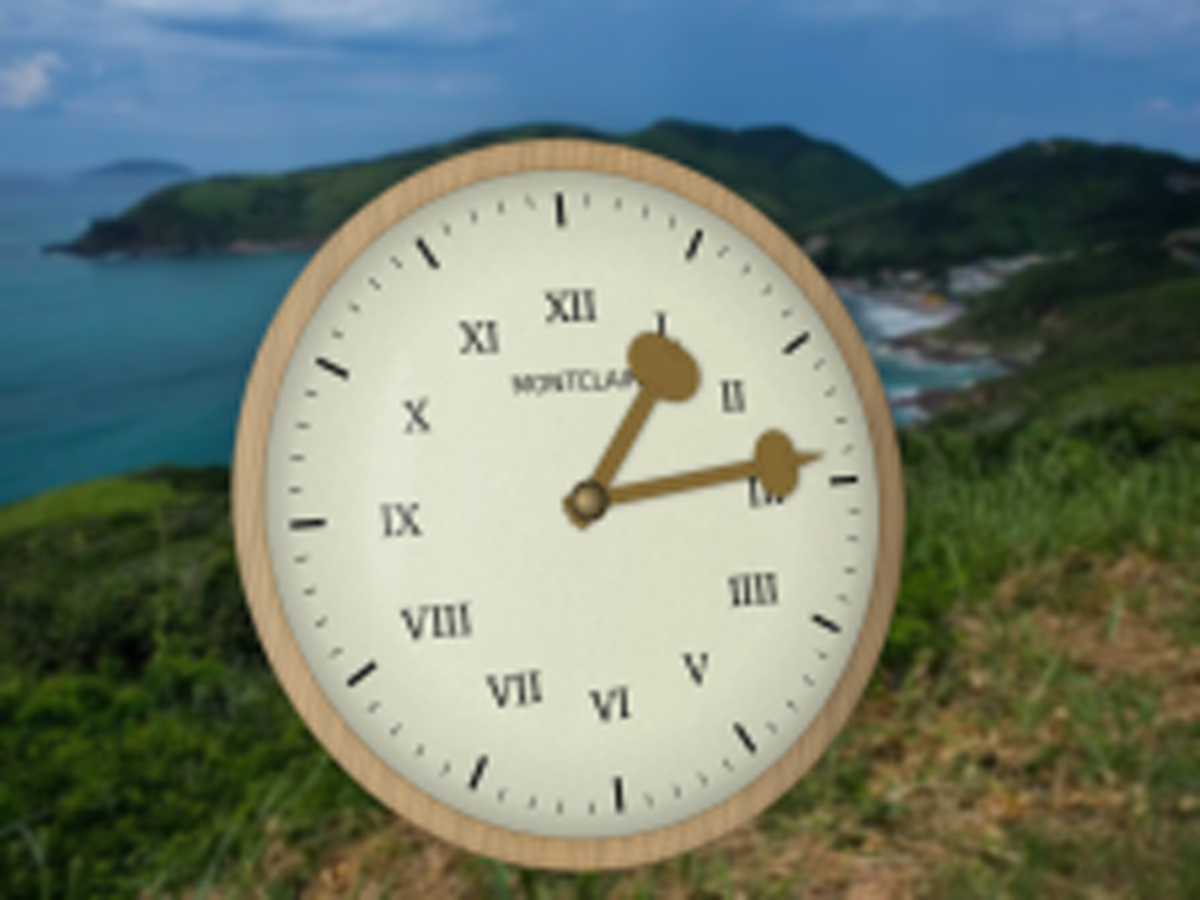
{"hour": 1, "minute": 14}
